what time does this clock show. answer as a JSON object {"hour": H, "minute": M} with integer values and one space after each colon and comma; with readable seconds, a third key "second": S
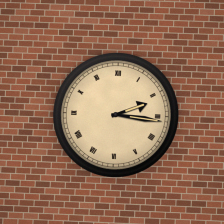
{"hour": 2, "minute": 16}
